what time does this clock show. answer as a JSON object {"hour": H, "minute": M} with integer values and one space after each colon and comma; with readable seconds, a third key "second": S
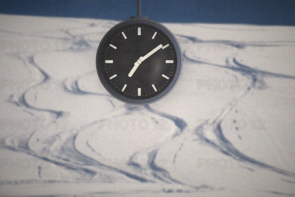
{"hour": 7, "minute": 9}
